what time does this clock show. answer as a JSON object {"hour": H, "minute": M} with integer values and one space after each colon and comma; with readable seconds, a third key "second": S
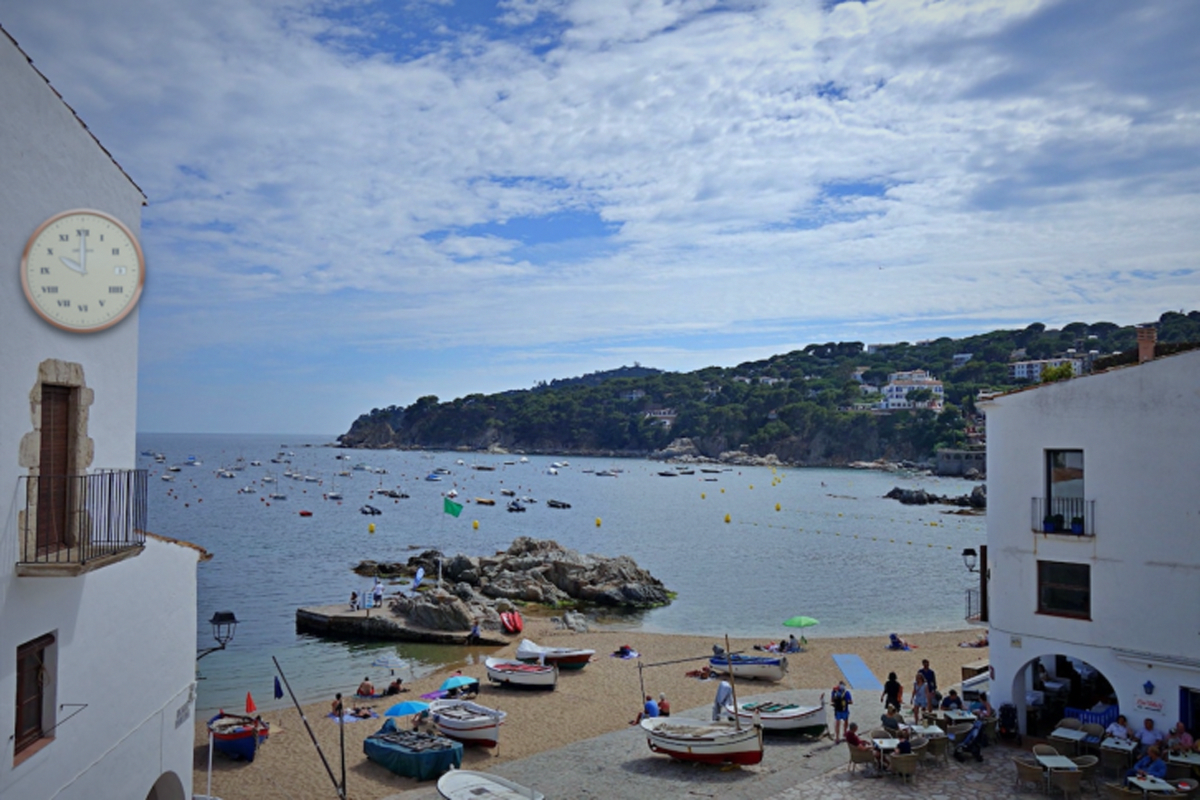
{"hour": 10, "minute": 0}
